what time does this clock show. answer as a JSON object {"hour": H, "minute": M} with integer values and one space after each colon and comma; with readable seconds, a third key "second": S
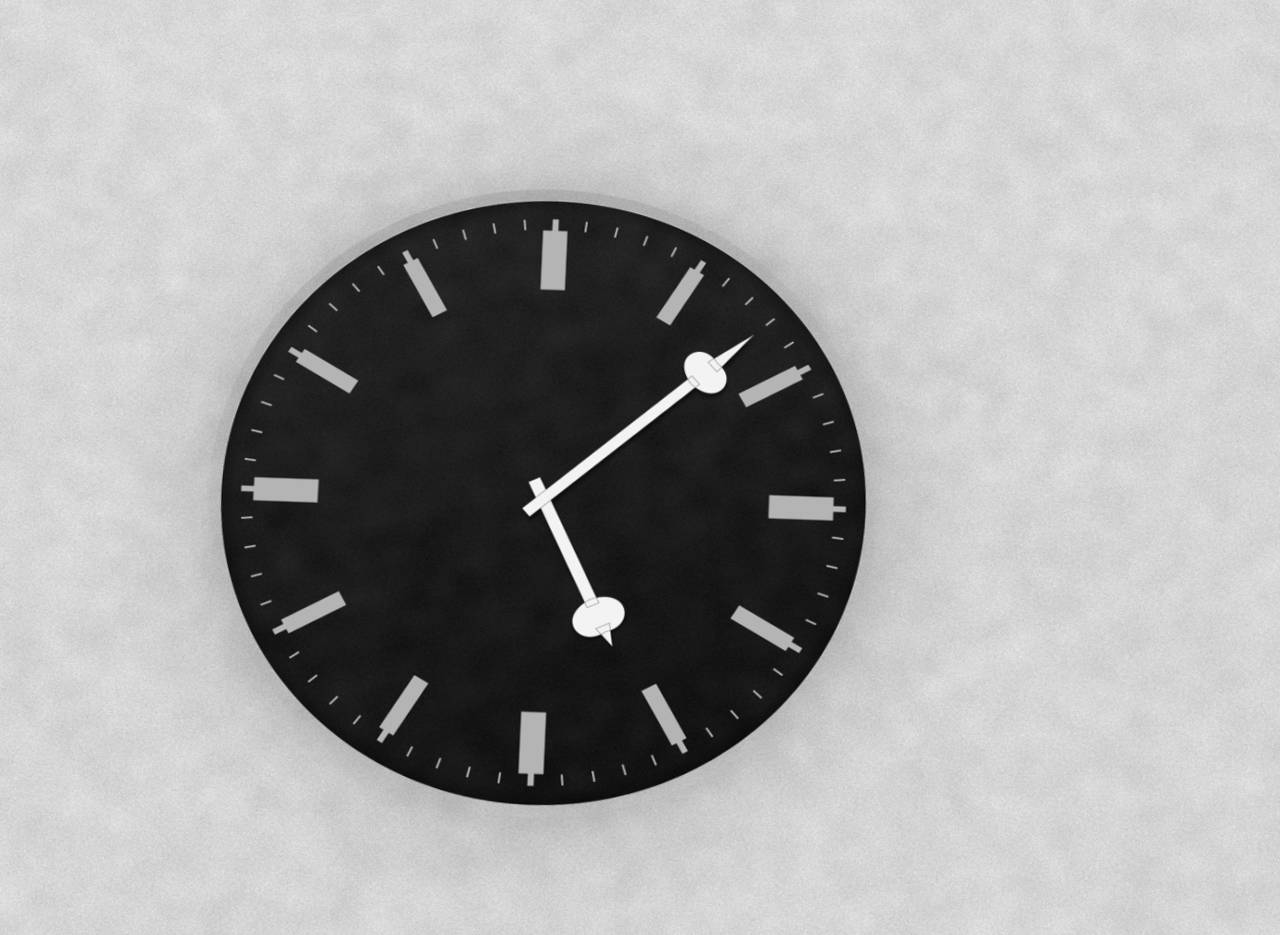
{"hour": 5, "minute": 8}
